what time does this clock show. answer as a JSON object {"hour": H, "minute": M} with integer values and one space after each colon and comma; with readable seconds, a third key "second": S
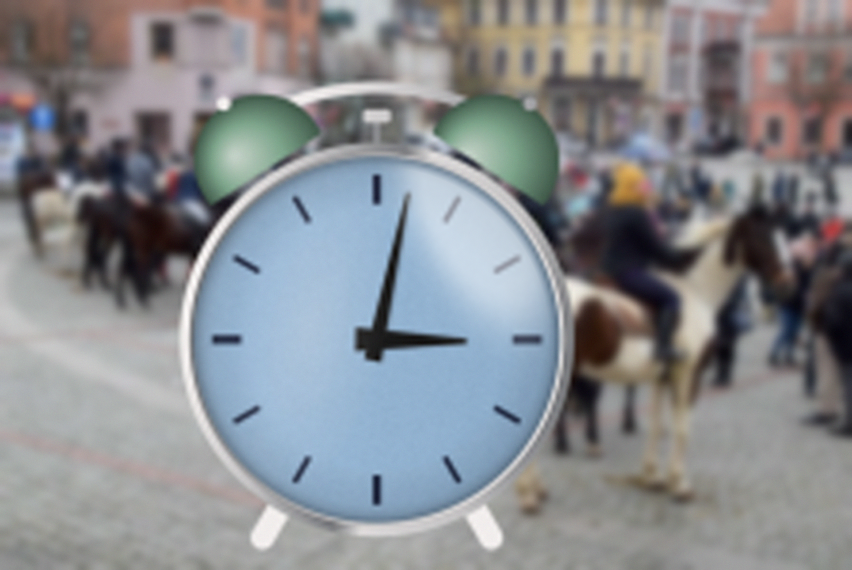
{"hour": 3, "minute": 2}
